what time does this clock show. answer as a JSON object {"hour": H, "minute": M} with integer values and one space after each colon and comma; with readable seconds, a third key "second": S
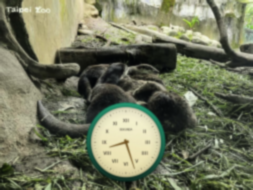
{"hour": 8, "minute": 27}
